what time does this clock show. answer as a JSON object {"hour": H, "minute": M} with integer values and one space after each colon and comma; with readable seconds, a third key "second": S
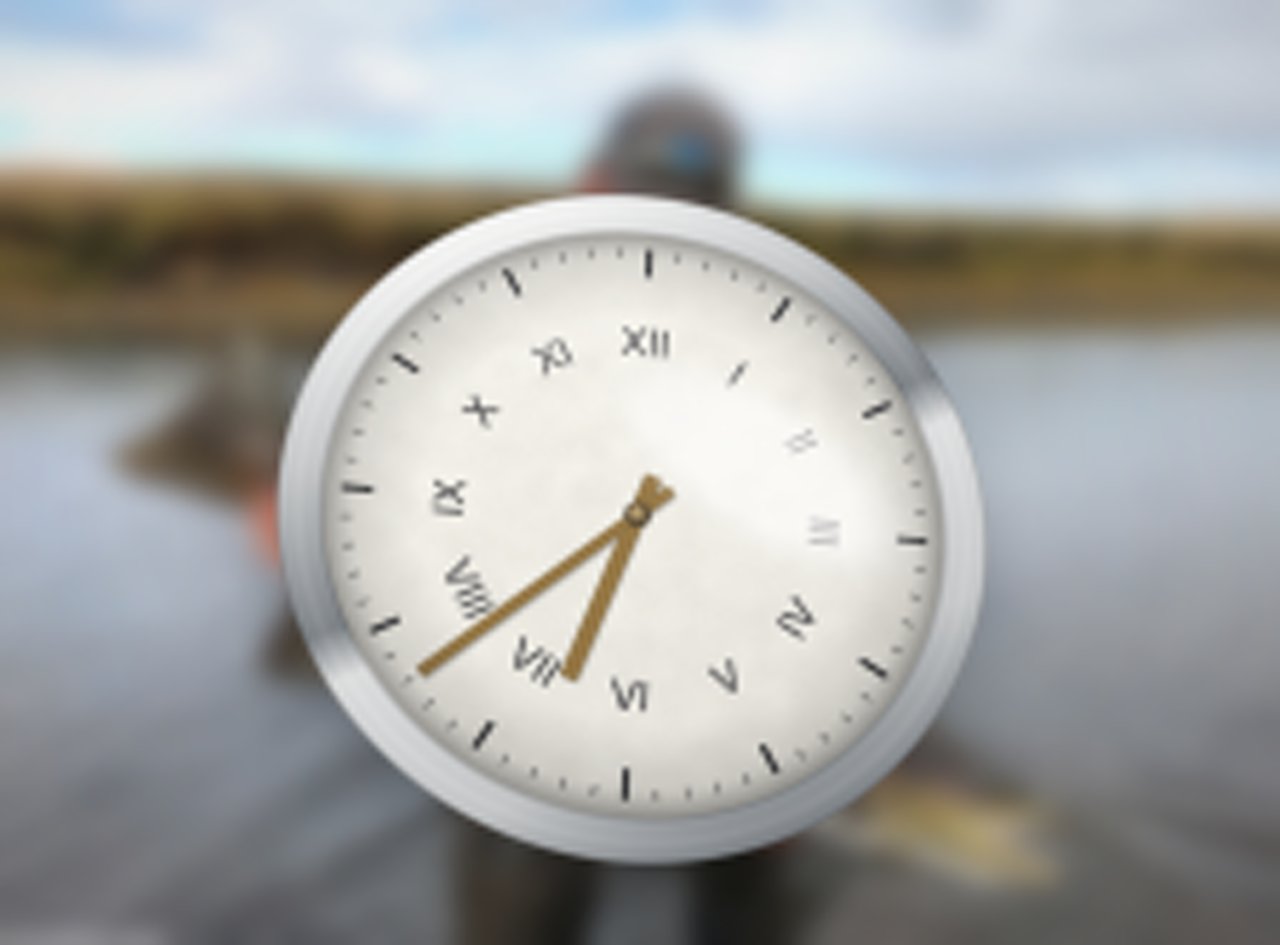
{"hour": 6, "minute": 38}
